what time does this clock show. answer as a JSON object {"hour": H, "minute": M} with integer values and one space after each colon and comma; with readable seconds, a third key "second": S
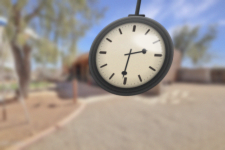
{"hour": 2, "minute": 31}
